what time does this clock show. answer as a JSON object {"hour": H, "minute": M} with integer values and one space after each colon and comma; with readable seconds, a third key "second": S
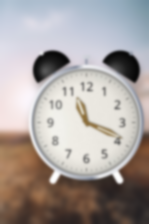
{"hour": 11, "minute": 19}
